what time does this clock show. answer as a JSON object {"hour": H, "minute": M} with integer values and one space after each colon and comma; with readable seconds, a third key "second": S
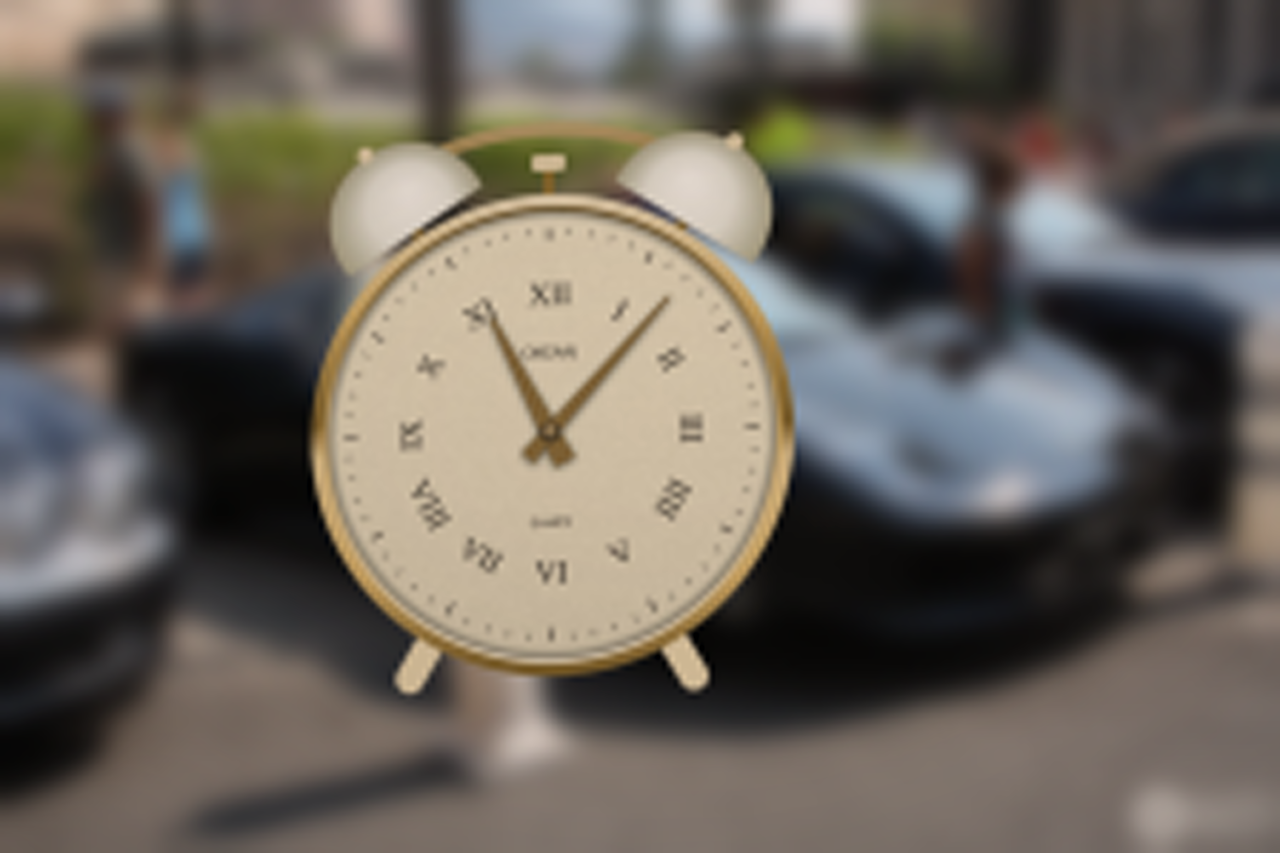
{"hour": 11, "minute": 7}
